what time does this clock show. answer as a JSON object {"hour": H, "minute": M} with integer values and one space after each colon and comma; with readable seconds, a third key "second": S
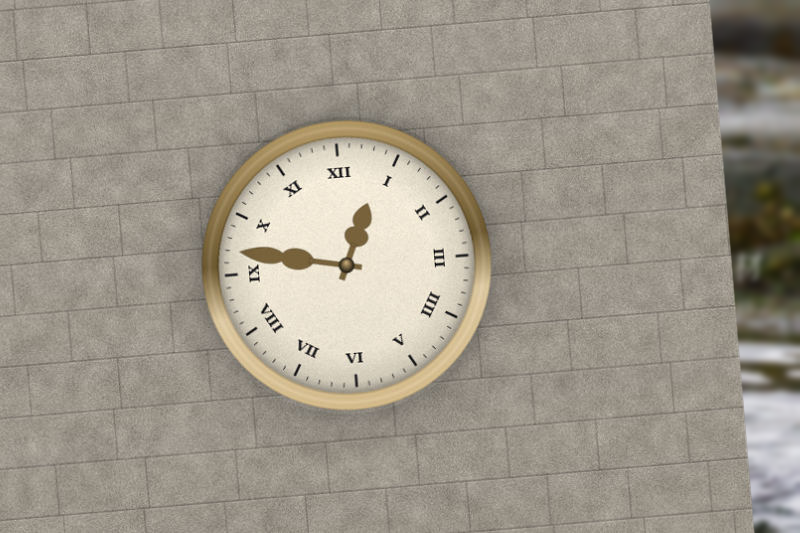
{"hour": 12, "minute": 47}
